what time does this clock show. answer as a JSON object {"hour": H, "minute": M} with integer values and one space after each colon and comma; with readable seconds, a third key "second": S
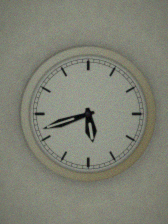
{"hour": 5, "minute": 42}
